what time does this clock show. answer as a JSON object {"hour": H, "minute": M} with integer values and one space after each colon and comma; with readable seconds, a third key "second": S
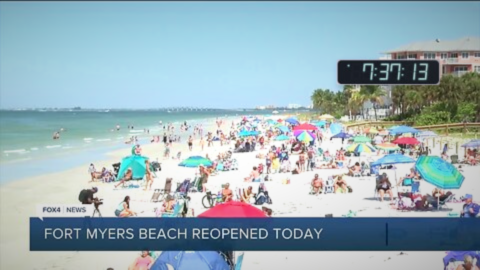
{"hour": 7, "minute": 37, "second": 13}
